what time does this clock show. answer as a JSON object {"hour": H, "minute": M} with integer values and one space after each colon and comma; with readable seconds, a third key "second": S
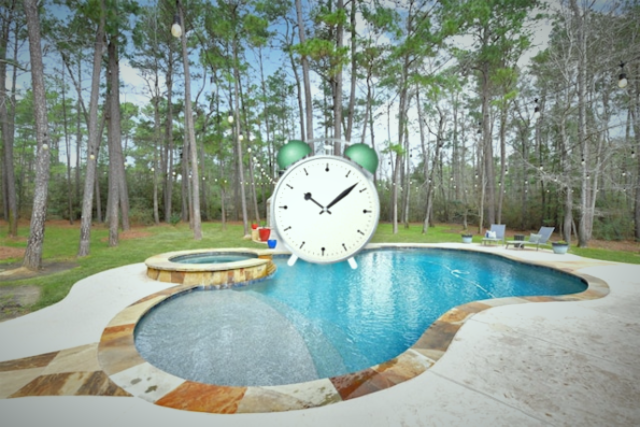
{"hour": 10, "minute": 8}
